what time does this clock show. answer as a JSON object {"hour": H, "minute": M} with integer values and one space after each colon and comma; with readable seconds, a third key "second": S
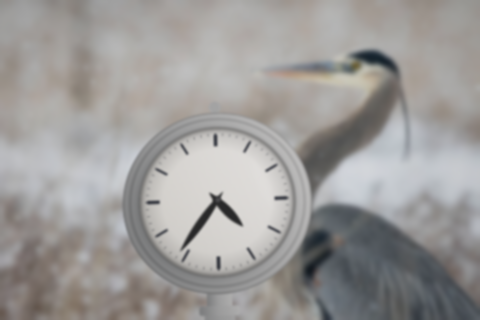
{"hour": 4, "minute": 36}
